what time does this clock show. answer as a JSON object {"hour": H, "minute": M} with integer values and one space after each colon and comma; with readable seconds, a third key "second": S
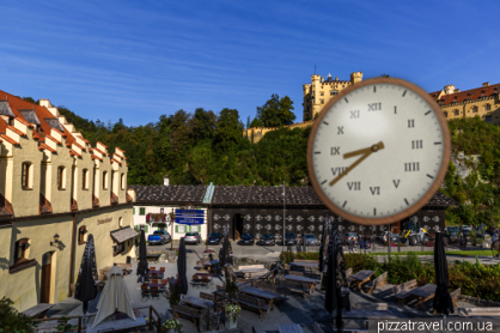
{"hour": 8, "minute": 39}
